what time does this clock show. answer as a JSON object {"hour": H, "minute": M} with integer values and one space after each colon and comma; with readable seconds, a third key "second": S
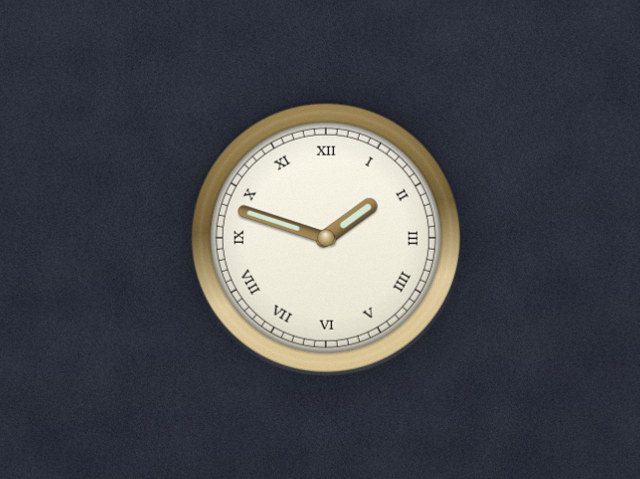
{"hour": 1, "minute": 48}
